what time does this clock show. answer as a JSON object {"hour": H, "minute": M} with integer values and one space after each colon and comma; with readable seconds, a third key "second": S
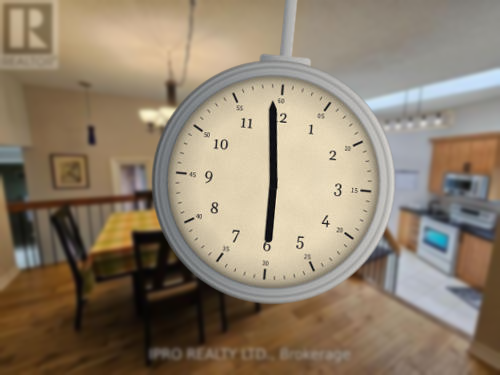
{"hour": 5, "minute": 59}
